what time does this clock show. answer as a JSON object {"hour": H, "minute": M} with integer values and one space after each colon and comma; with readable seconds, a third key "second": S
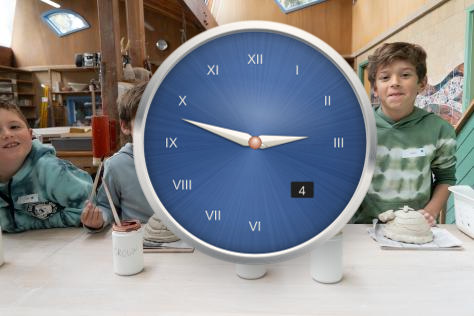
{"hour": 2, "minute": 48}
